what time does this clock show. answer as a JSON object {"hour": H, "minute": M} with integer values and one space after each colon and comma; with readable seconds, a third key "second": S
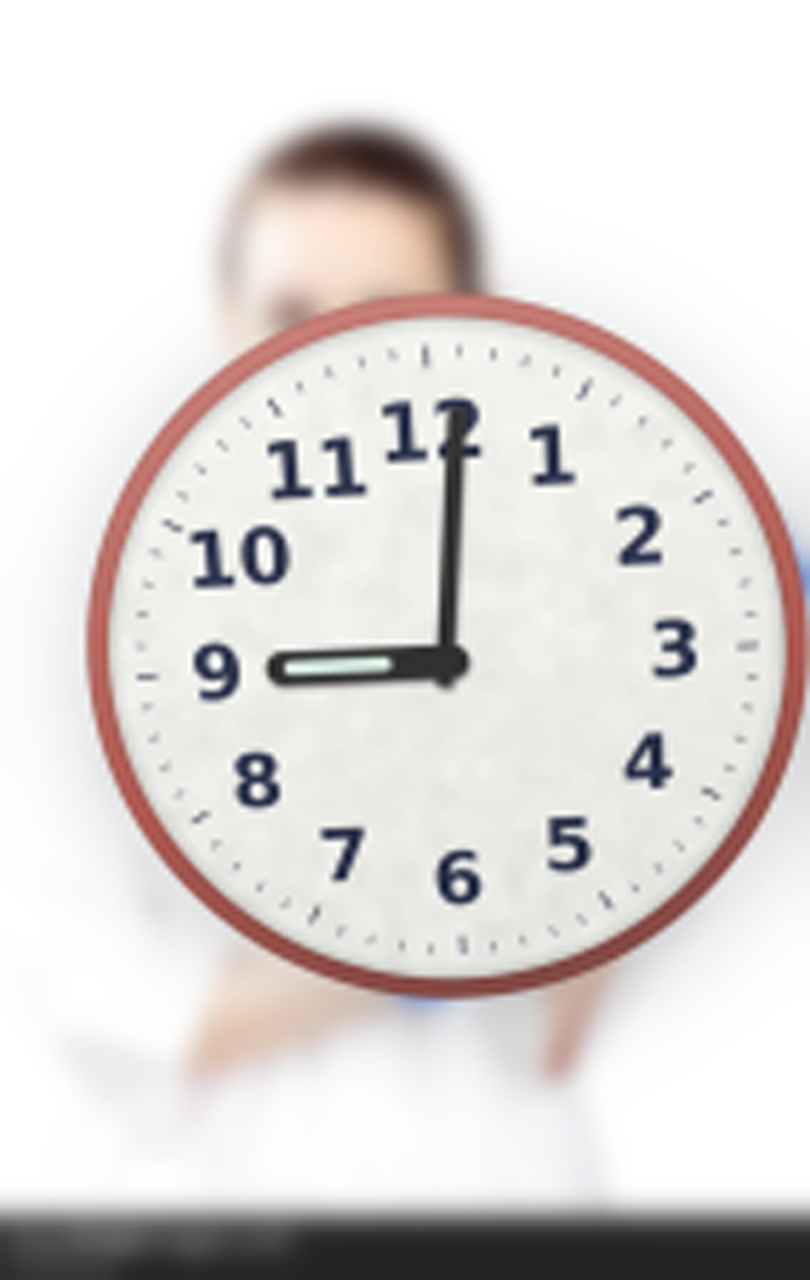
{"hour": 9, "minute": 1}
